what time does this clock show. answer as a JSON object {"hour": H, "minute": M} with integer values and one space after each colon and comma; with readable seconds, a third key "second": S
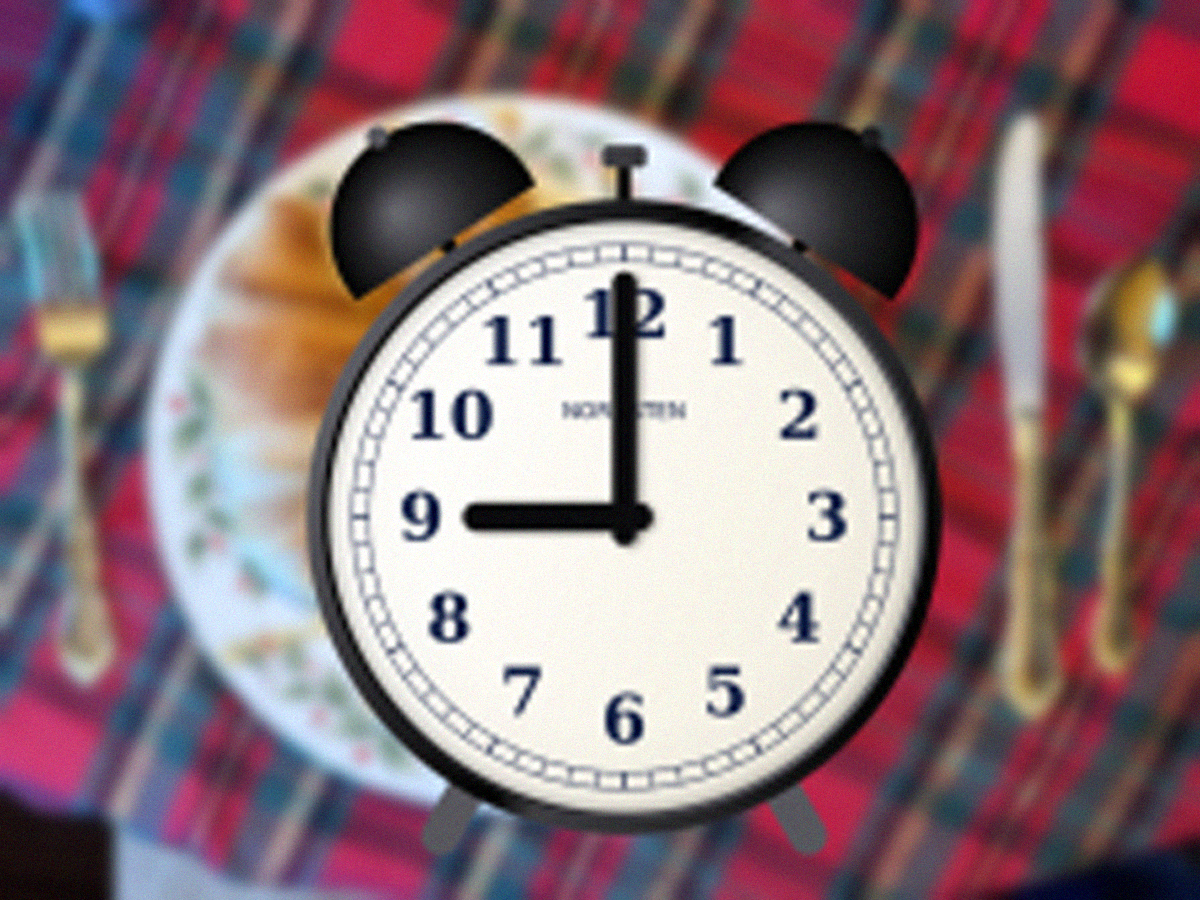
{"hour": 9, "minute": 0}
